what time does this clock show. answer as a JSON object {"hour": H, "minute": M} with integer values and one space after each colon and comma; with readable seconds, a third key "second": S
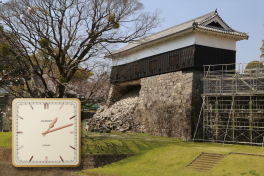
{"hour": 1, "minute": 12}
